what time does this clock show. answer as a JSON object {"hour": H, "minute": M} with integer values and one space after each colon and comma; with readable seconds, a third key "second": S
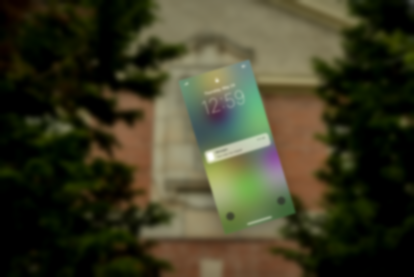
{"hour": 12, "minute": 59}
